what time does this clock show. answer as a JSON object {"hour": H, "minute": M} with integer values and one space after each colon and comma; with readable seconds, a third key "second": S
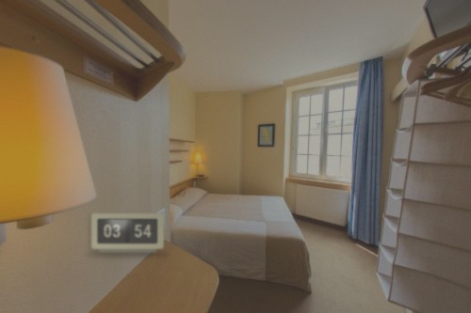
{"hour": 3, "minute": 54}
